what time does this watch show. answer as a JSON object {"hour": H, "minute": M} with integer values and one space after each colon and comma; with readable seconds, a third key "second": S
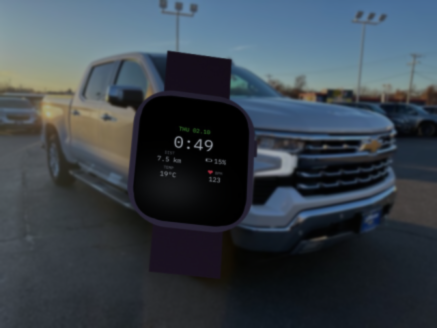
{"hour": 0, "minute": 49}
